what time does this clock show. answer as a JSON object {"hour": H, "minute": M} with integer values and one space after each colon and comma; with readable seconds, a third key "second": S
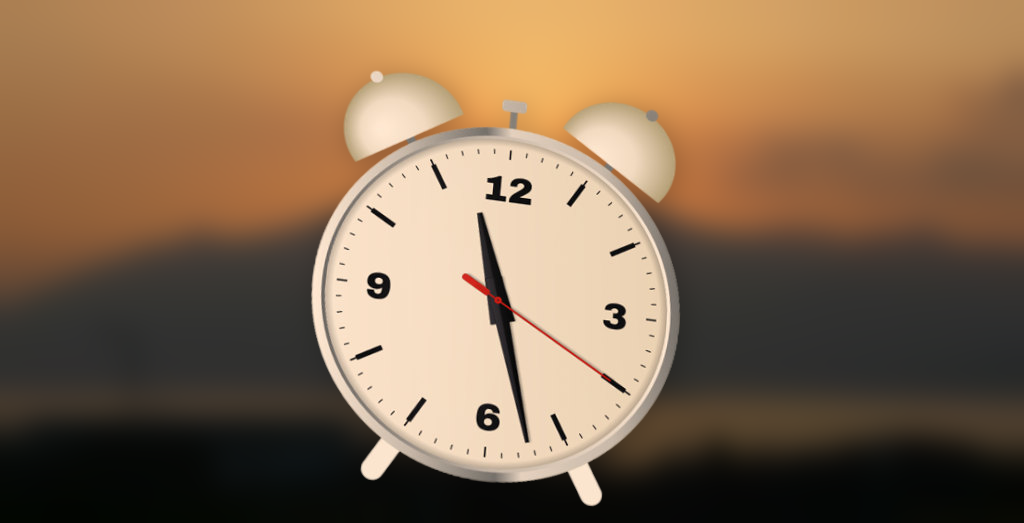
{"hour": 11, "minute": 27, "second": 20}
